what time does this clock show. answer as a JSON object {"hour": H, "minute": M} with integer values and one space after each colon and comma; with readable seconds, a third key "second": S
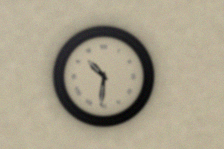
{"hour": 10, "minute": 31}
